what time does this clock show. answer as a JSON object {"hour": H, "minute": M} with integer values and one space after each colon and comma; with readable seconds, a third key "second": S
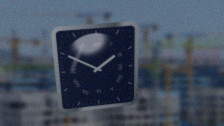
{"hour": 1, "minute": 50}
